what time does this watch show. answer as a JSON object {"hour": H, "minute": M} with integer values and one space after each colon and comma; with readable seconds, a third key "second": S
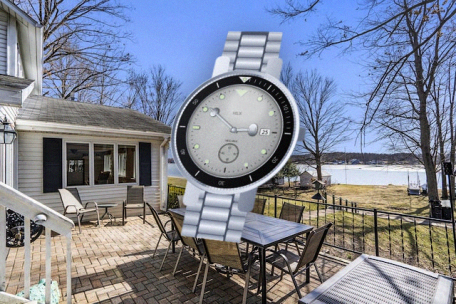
{"hour": 2, "minute": 51}
